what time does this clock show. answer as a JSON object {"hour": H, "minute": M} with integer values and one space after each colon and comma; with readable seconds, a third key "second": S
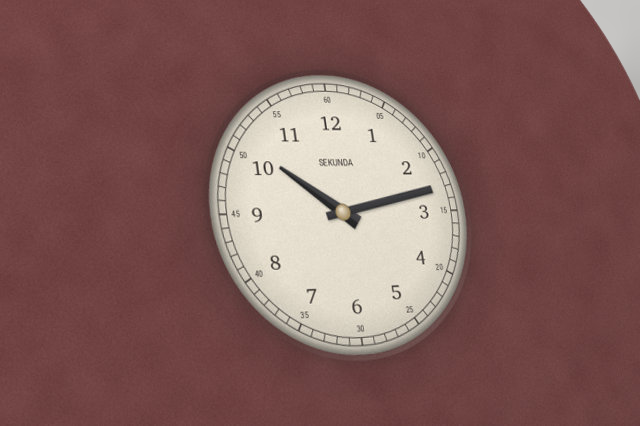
{"hour": 10, "minute": 13}
